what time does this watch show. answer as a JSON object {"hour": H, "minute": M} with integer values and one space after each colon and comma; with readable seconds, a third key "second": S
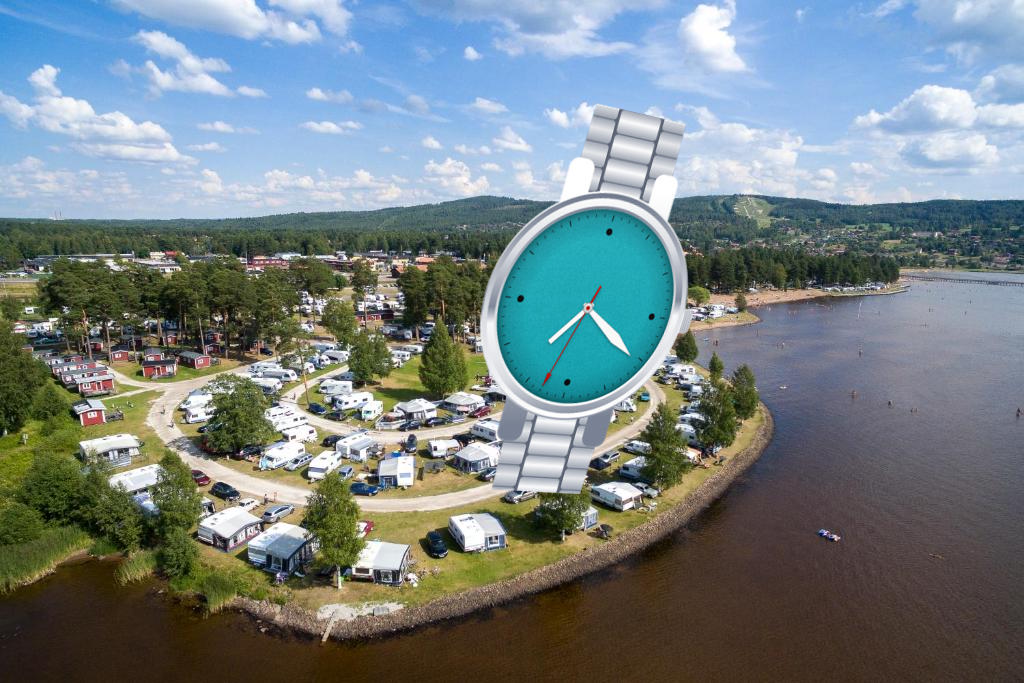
{"hour": 7, "minute": 20, "second": 33}
